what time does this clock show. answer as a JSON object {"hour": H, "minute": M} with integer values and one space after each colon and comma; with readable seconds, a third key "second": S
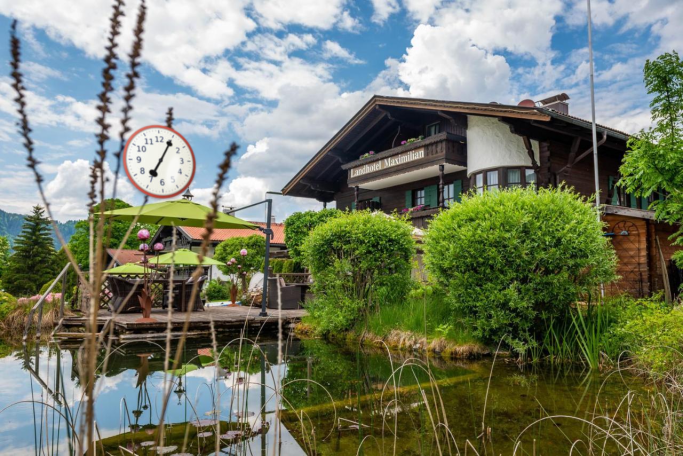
{"hour": 7, "minute": 5}
